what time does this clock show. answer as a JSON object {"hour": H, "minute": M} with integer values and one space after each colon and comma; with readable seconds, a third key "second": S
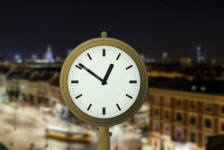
{"hour": 12, "minute": 51}
